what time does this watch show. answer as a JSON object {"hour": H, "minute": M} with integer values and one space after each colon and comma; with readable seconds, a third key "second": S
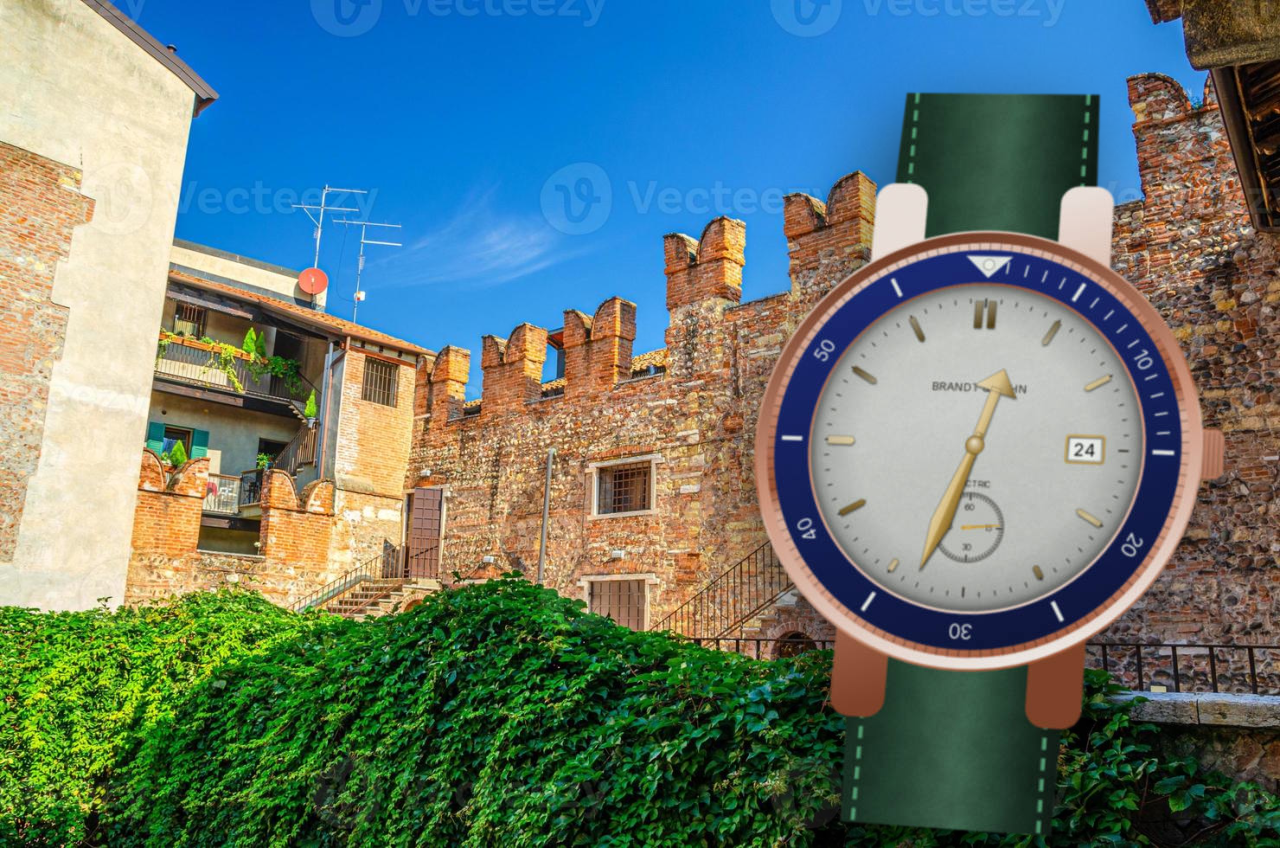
{"hour": 12, "minute": 33, "second": 14}
